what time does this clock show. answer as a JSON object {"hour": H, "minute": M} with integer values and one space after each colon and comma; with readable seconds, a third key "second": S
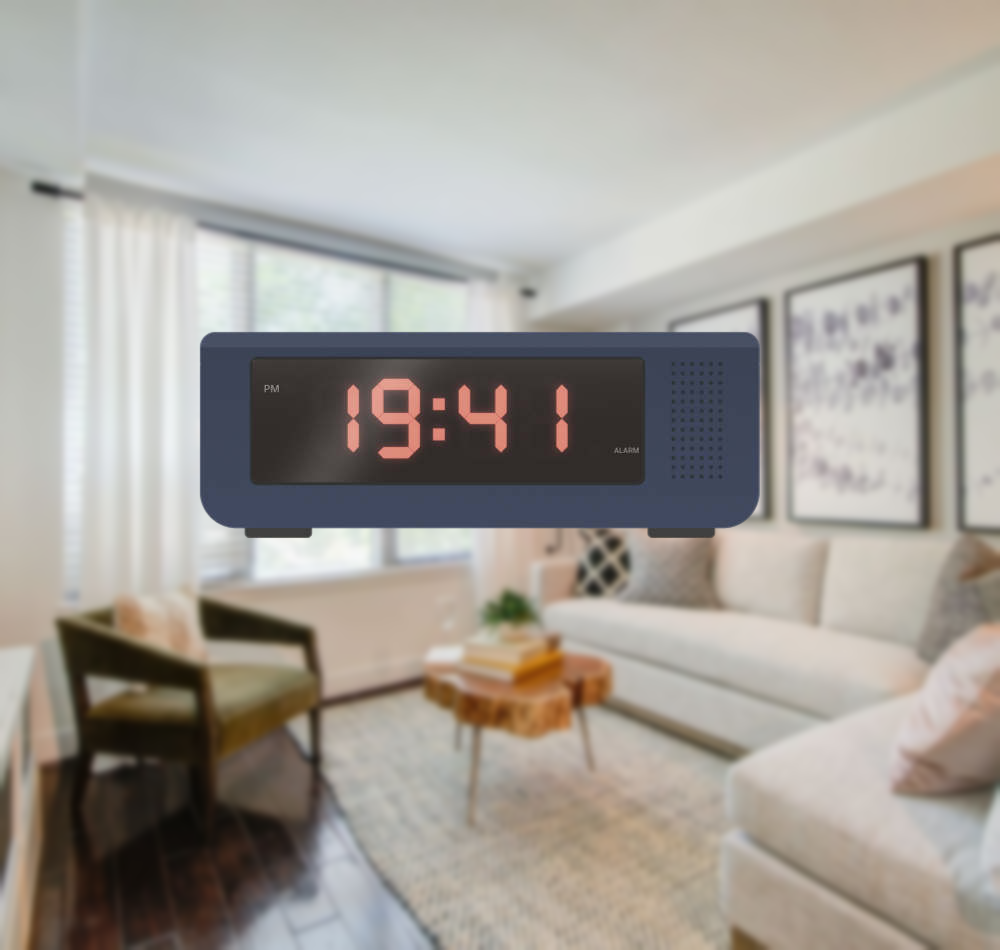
{"hour": 19, "minute": 41}
